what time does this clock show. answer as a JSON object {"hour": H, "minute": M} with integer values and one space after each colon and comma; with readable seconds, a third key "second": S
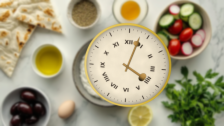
{"hour": 4, "minute": 3}
